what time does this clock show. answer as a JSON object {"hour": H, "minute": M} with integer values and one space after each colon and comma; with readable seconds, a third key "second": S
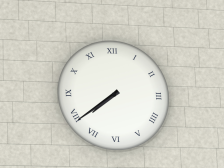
{"hour": 7, "minute": 39}
